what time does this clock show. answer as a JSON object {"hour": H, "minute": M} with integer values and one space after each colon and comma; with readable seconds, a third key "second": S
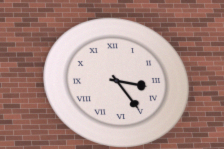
{"hour": 3, "minute": 25}
